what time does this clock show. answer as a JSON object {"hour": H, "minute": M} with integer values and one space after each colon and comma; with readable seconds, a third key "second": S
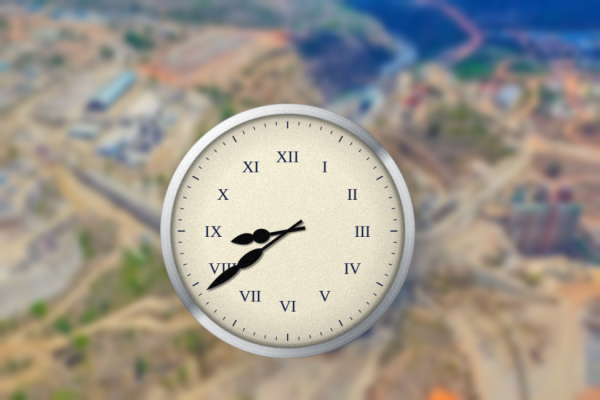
{"hour": 8, "minute": 39}
